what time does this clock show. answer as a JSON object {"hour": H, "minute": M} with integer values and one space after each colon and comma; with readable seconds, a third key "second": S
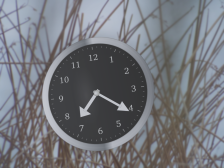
{"hour": 7, "minute": 21}
